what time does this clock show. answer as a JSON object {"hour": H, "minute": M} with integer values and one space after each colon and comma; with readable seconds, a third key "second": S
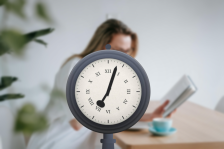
{"hour": 7, "minute": 3}
